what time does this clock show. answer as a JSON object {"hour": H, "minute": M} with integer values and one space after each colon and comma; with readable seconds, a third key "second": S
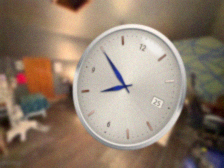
{"hour": 7, "minute": 50}
